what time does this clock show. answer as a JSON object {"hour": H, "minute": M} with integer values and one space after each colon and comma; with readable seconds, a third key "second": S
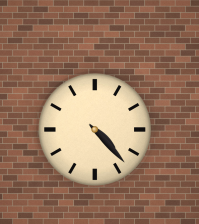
{"hour": 4, "minute": 23}
